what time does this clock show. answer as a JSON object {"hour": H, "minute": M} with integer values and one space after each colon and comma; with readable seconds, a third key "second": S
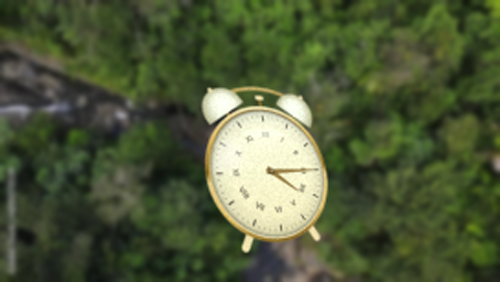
{"hour": 4, "minute": 15}
